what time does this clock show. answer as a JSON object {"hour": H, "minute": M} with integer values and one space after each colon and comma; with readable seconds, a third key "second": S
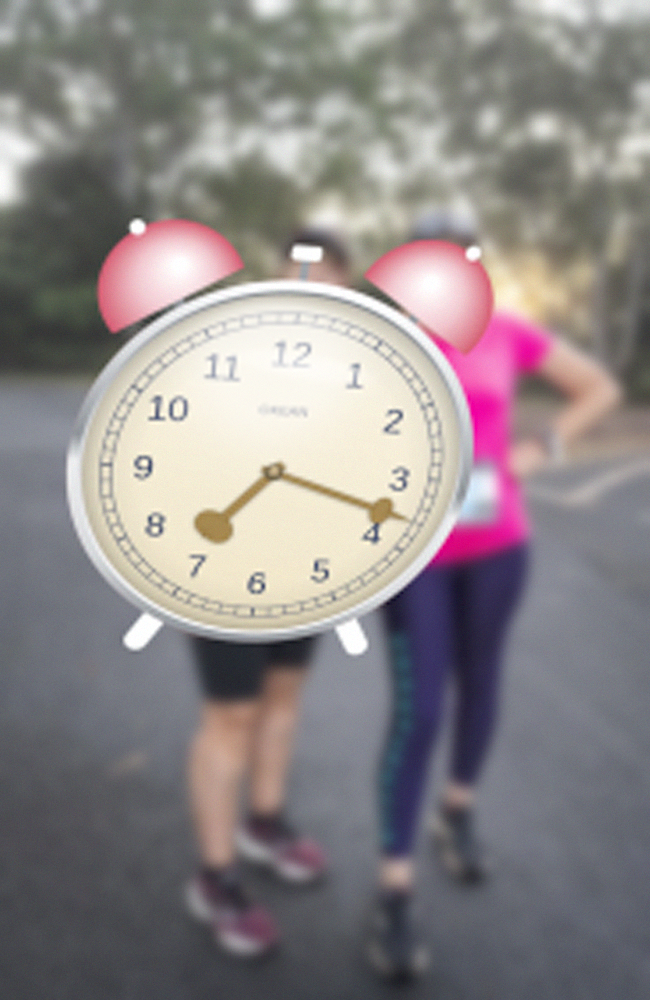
{"hour": 7, "minute": 18}
